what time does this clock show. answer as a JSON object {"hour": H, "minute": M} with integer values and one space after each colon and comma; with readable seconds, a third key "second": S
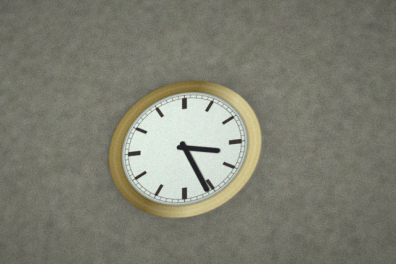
{"hour": 3, "minute": 26}
